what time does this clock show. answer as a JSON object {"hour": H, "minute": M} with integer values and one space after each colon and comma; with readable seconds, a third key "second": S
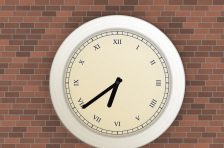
{"hour": 6, "minute": 39}
